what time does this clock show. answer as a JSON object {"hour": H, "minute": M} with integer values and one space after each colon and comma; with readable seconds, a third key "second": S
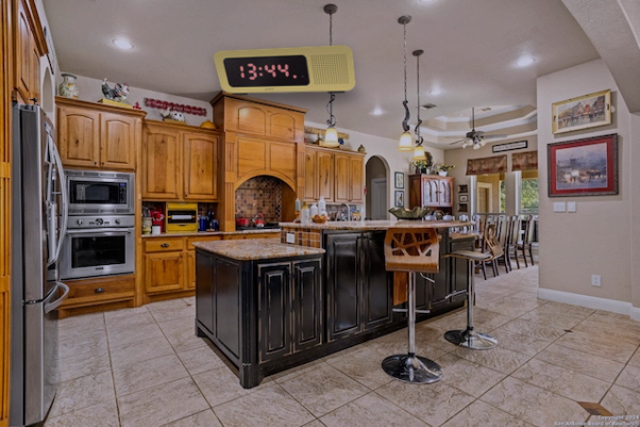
{"hour": 13, "minute": 44}
